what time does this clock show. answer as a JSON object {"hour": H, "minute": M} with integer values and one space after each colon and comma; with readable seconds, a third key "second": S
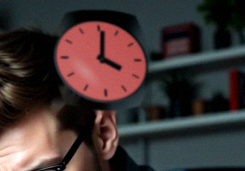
{"hour": 4, "minute": 1}
